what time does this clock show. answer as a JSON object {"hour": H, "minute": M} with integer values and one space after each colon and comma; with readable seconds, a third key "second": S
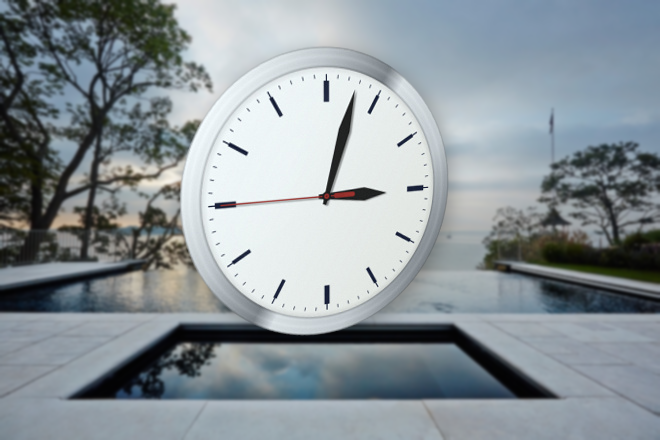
{"hour": 3, "minute": 2, "second": 45}
